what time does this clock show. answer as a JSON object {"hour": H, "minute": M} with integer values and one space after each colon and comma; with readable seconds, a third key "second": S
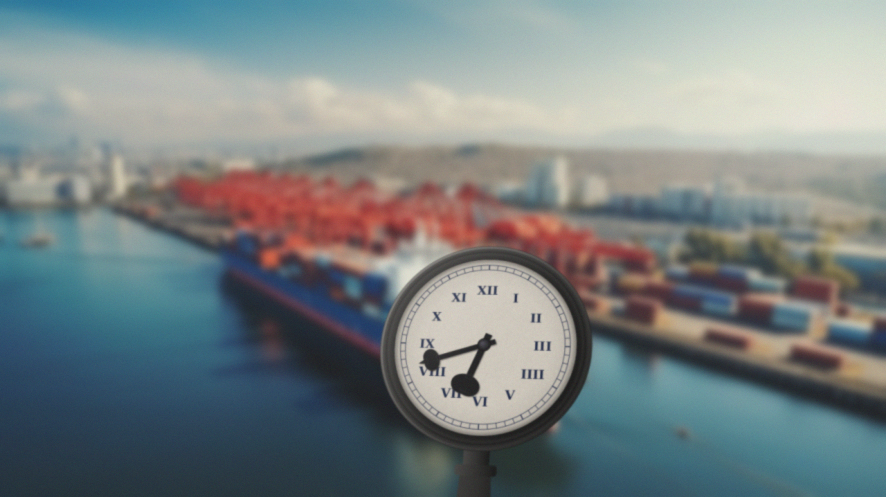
{"hour": 6, "minute": 42}
